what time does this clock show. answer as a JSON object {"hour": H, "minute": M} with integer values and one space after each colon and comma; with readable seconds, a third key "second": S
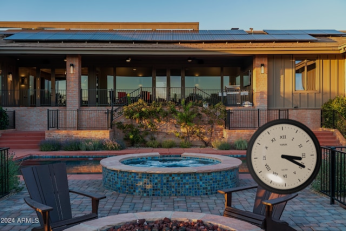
{"hour": 3, "minute": 20}
